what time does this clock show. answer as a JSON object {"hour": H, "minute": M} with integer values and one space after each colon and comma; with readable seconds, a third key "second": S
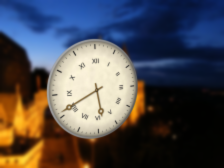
{"hour": 5, "minute": 41}
